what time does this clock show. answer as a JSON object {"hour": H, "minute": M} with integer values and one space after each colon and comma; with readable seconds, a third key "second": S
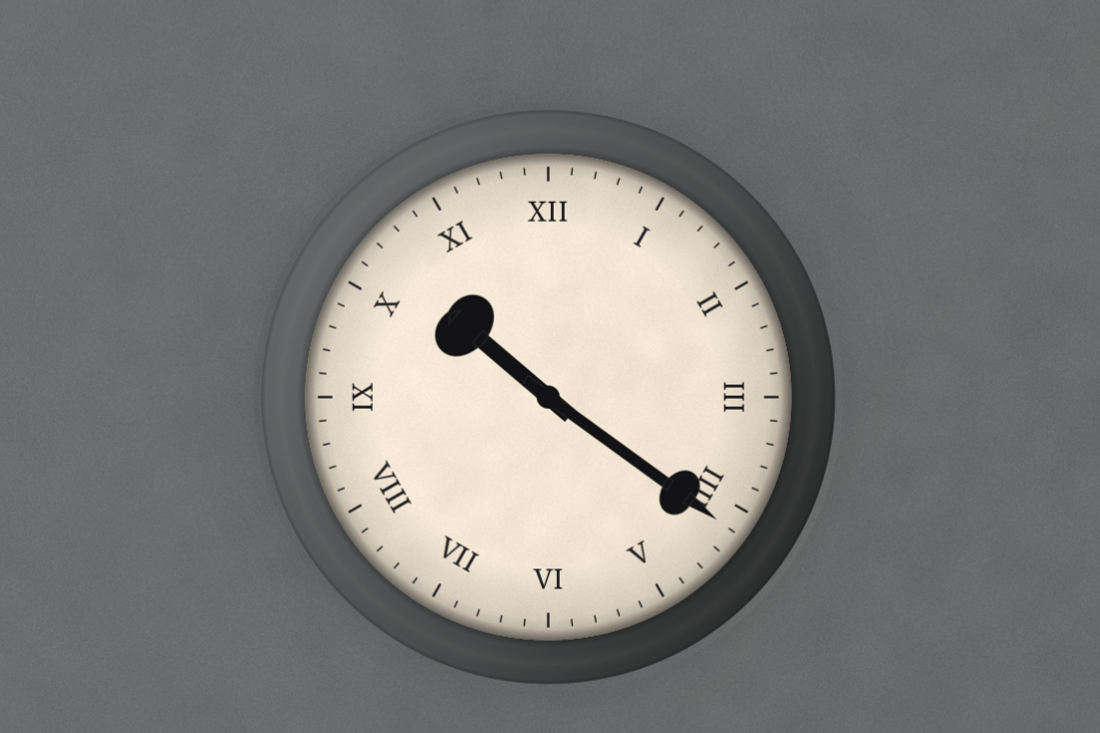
{"hour": 10, "minute": 21}
